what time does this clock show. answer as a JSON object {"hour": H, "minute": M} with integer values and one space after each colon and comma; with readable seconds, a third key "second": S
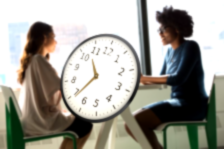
{"hour": 10, "minute": 34}
